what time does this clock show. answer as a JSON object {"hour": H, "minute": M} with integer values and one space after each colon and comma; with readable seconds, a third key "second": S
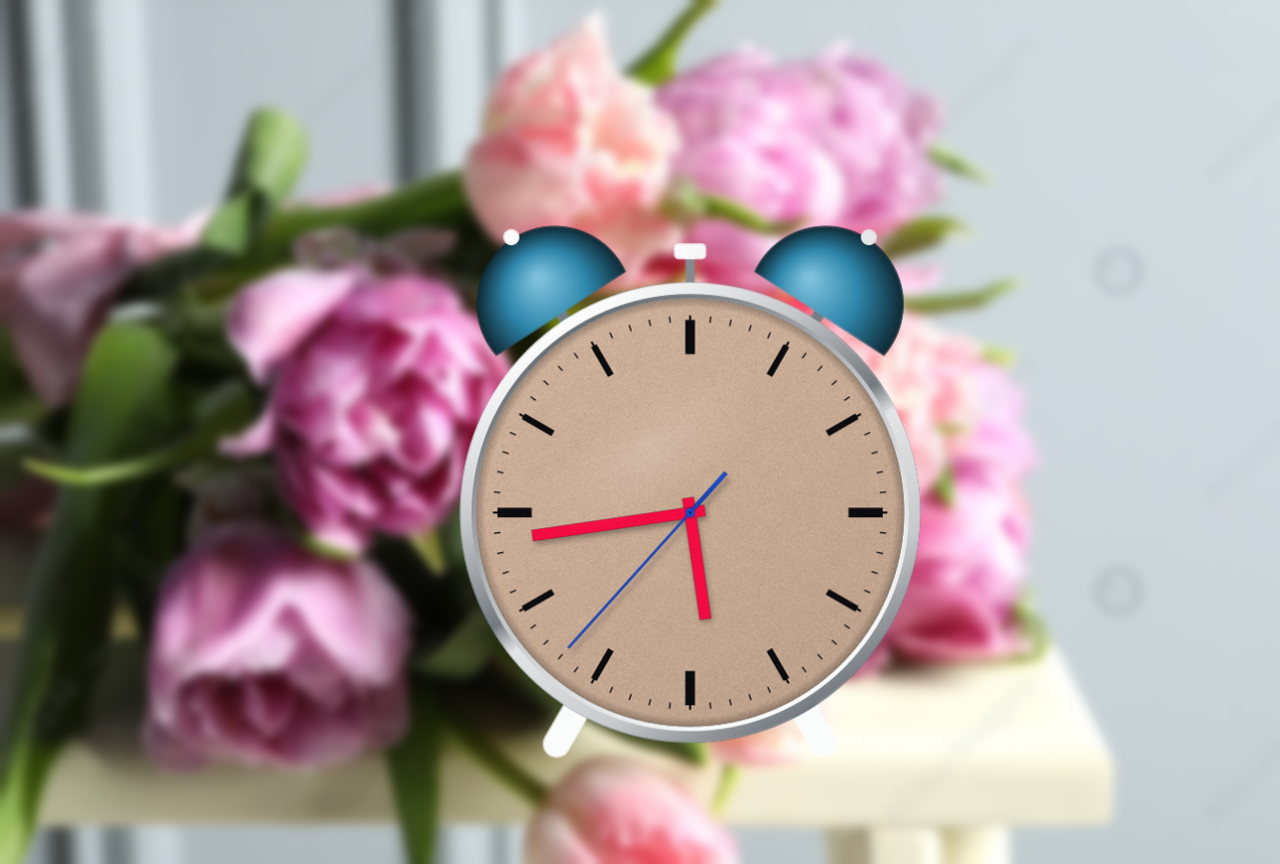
{"hour": 5, "minute": 43, "second": 37}
